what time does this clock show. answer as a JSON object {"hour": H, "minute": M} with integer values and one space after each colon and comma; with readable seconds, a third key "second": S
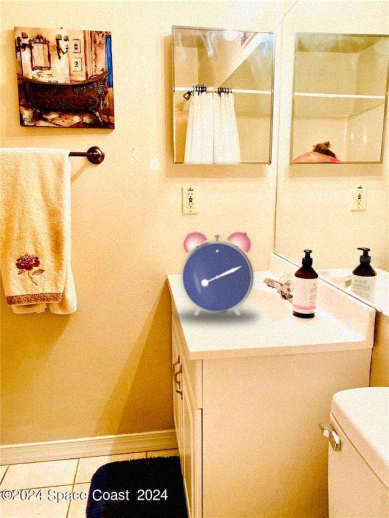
{"hour": 8, "minute": 11}
